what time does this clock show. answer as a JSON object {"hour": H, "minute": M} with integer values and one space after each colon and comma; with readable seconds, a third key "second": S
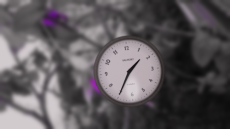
{"hour": 1, "minute": 35}
